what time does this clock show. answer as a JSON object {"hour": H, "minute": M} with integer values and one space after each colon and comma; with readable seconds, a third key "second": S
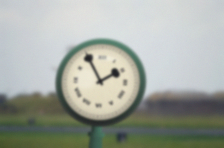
{"hour": 1, "minute": 55}
